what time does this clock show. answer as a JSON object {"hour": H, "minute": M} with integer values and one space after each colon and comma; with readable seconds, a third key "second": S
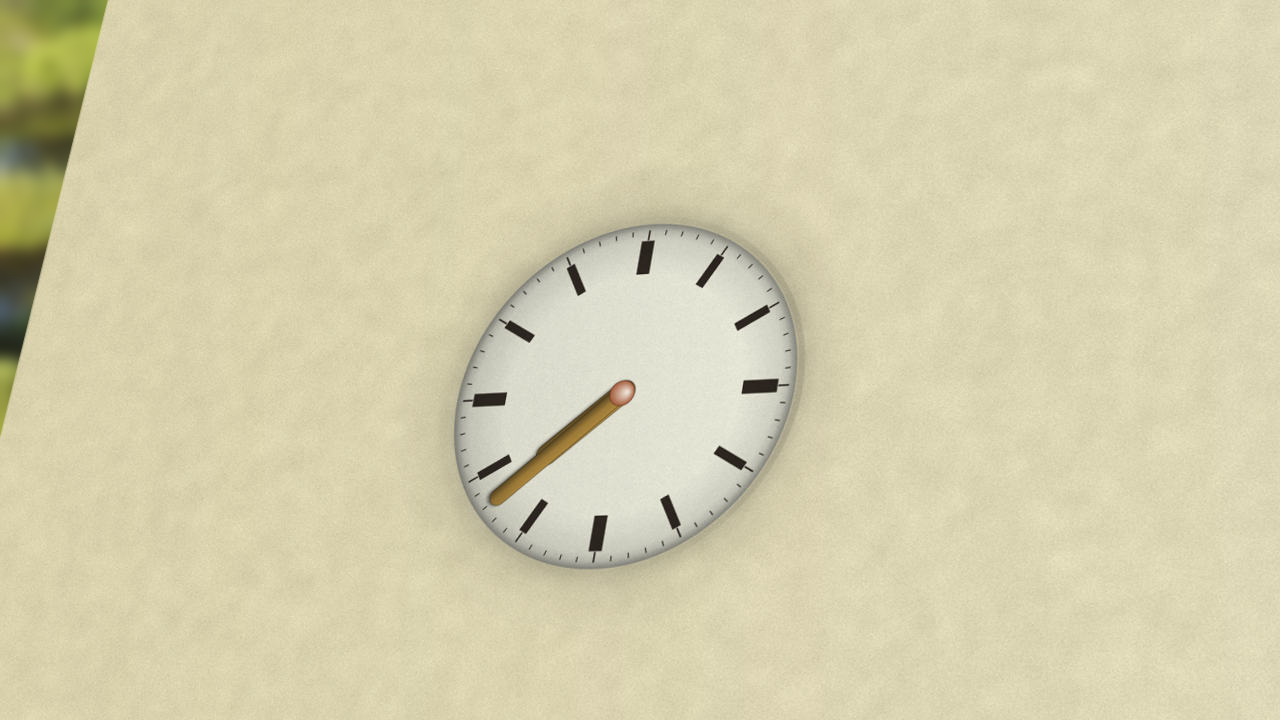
{"hour": 7, "minute": 38}
